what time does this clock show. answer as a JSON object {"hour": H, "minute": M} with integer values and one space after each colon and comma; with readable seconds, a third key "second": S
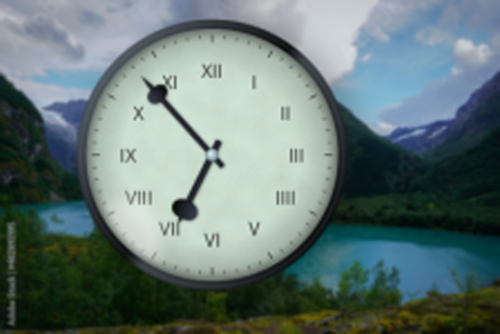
{"hour": 6, "minute": 53}
